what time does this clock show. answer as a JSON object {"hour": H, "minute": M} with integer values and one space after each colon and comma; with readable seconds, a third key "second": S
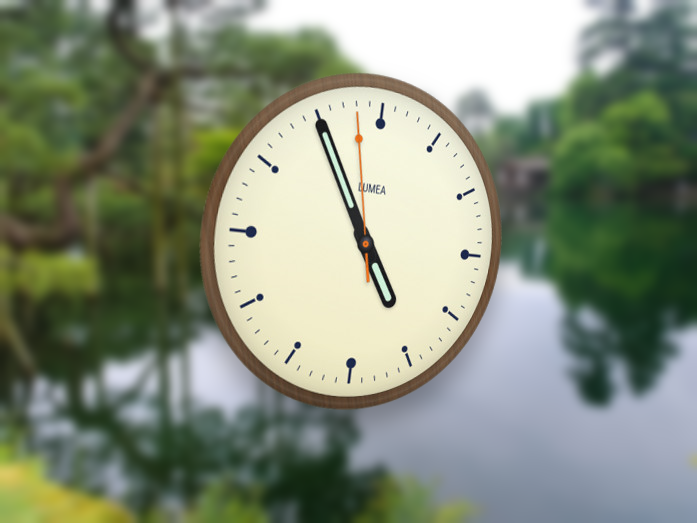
{"hour": 4, "minute": 54, "second": 58}
